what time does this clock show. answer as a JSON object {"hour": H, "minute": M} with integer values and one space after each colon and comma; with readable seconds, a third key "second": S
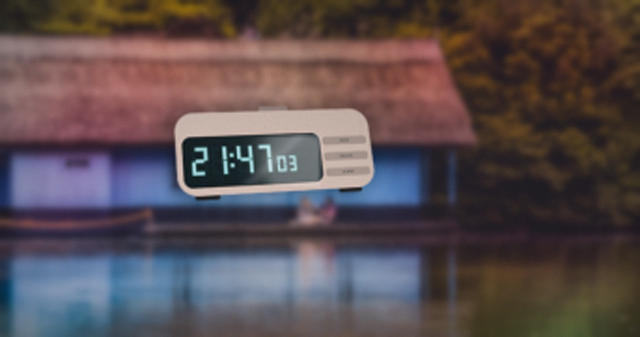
{"hour": 21, "minute": 47, "second": 3}
